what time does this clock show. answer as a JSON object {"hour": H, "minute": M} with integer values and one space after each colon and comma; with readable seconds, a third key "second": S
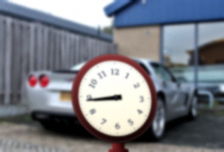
{"hour": 8, "minute": 44}
